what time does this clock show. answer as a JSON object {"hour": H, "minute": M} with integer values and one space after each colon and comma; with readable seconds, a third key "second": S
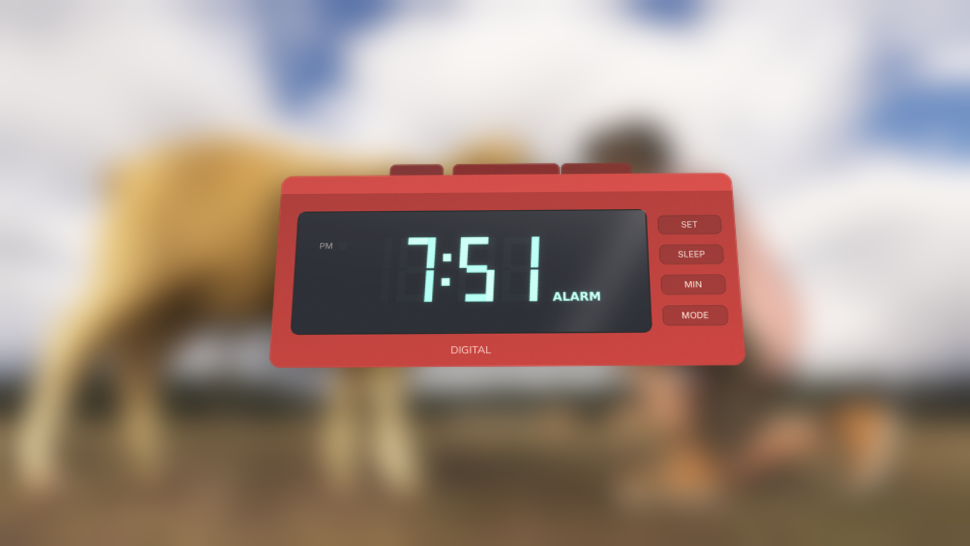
{"hour": 7, "minute": 51}
